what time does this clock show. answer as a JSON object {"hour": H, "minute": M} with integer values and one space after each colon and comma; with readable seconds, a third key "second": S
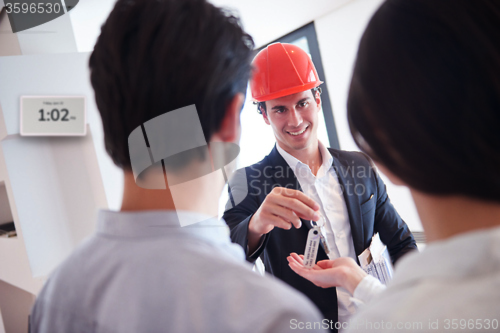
{"hour": 1, "minute": 2}
